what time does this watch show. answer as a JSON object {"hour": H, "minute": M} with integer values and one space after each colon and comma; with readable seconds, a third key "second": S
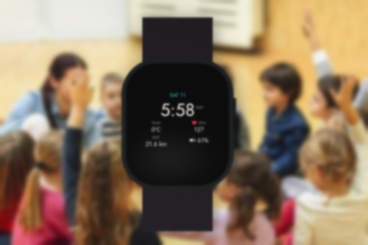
{"hour": 5, "minute": 58}
